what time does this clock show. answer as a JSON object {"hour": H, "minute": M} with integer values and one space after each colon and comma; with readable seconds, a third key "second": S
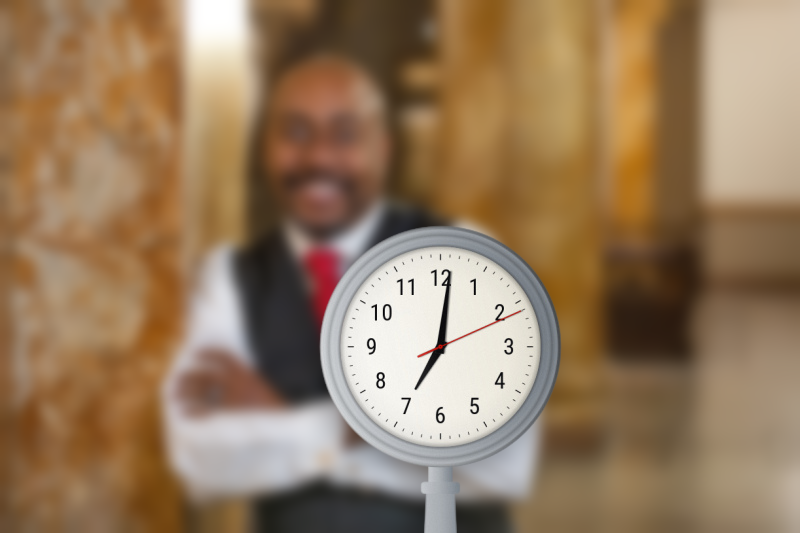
{"hour": 7, "minute": 1, "second": 11}
